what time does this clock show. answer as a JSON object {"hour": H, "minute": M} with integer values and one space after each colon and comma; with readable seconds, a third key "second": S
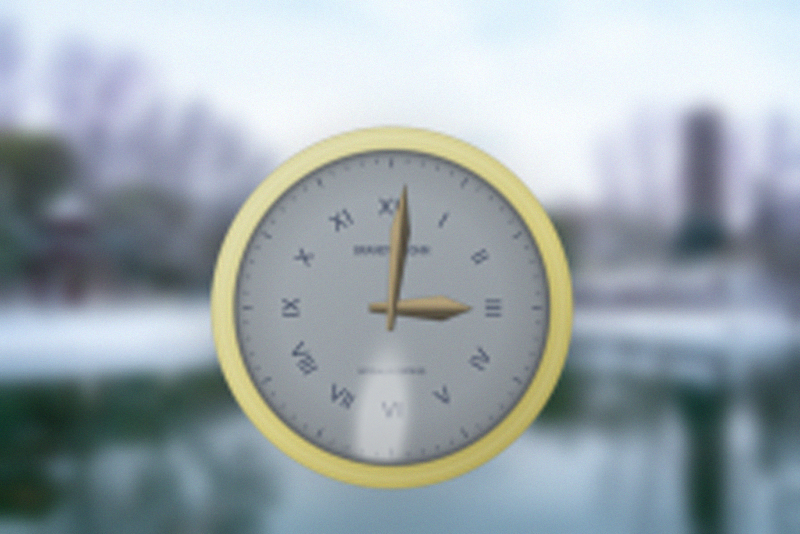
{"hour": 3, "minute": 1}
